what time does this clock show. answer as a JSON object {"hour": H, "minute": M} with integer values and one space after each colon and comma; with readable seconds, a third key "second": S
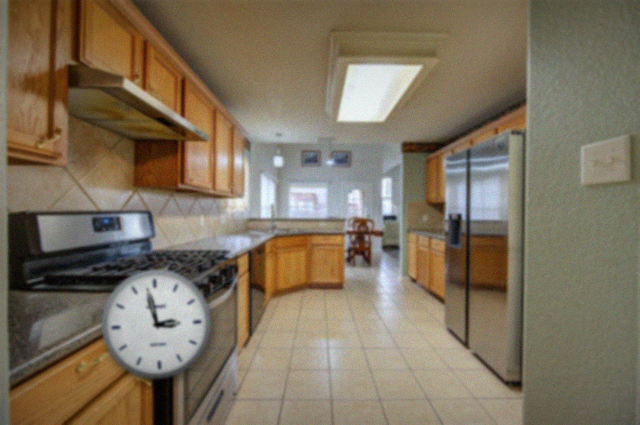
{"hour": 2, "minute": 58}
